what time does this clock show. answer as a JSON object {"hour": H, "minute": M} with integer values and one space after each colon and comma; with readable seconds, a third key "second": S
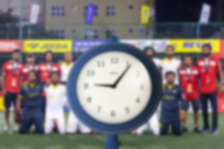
{"hour": 9, "minute": 6}
